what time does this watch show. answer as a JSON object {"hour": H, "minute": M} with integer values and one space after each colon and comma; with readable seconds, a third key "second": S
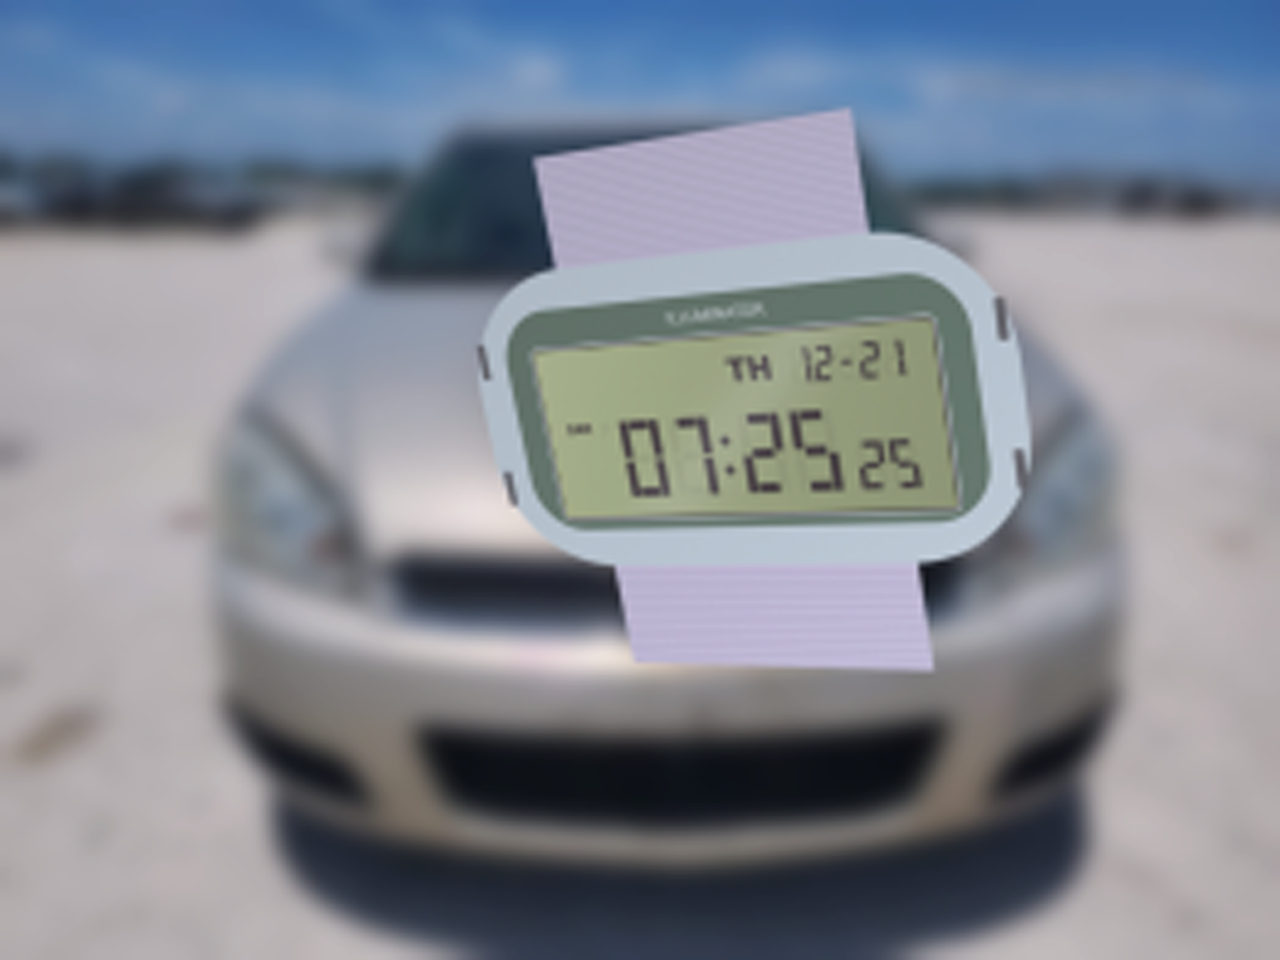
{"hour": 7, "minute": 25, "second": 25}
